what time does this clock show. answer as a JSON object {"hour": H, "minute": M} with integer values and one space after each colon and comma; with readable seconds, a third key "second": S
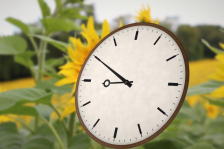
{"hour": 8, "minute": 50}
